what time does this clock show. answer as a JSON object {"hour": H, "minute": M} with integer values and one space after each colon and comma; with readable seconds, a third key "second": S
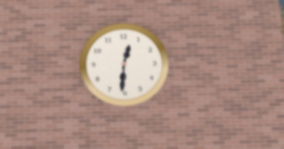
{"hour": 12, "minute": 31}
